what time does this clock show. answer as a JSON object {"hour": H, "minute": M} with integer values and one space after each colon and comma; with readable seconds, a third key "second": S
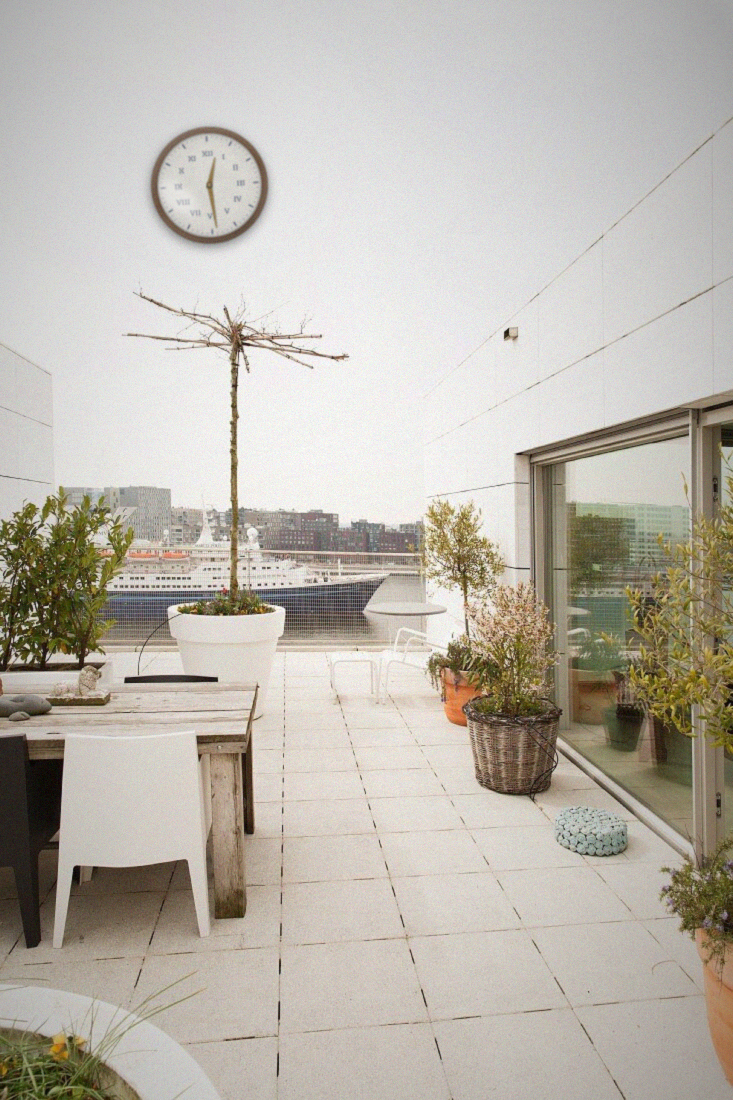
{"hour": 12, "minute": 29}
